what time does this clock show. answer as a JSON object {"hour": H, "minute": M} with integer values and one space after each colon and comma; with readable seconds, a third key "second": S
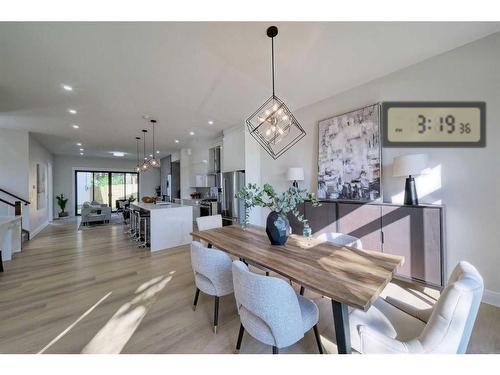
{"hour": 3, "minute": 19, "second": 36}
